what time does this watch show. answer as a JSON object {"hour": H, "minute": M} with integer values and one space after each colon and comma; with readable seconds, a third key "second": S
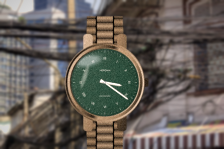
{"hour": 3, "minute": 21}
